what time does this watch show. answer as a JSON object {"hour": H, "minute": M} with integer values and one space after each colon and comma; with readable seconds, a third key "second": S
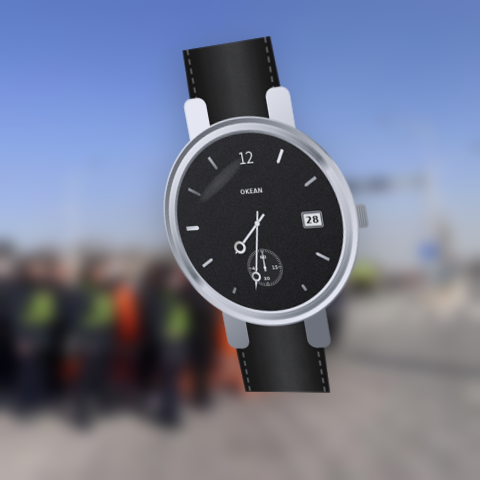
{"hour": 7, "minute": 32}
